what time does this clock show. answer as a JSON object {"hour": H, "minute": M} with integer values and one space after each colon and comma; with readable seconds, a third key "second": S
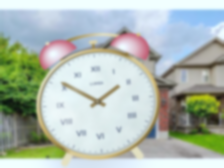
{"hour": 1, "minute": 51}
